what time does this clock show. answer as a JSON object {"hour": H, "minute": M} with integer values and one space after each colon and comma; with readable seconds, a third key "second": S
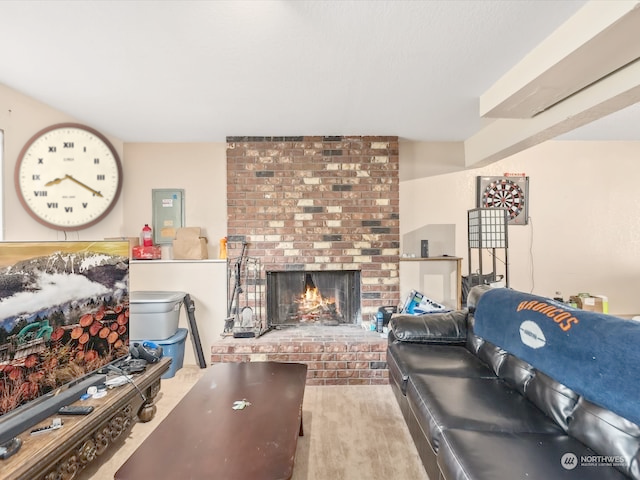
{"hour": 8, "minute": 20}
